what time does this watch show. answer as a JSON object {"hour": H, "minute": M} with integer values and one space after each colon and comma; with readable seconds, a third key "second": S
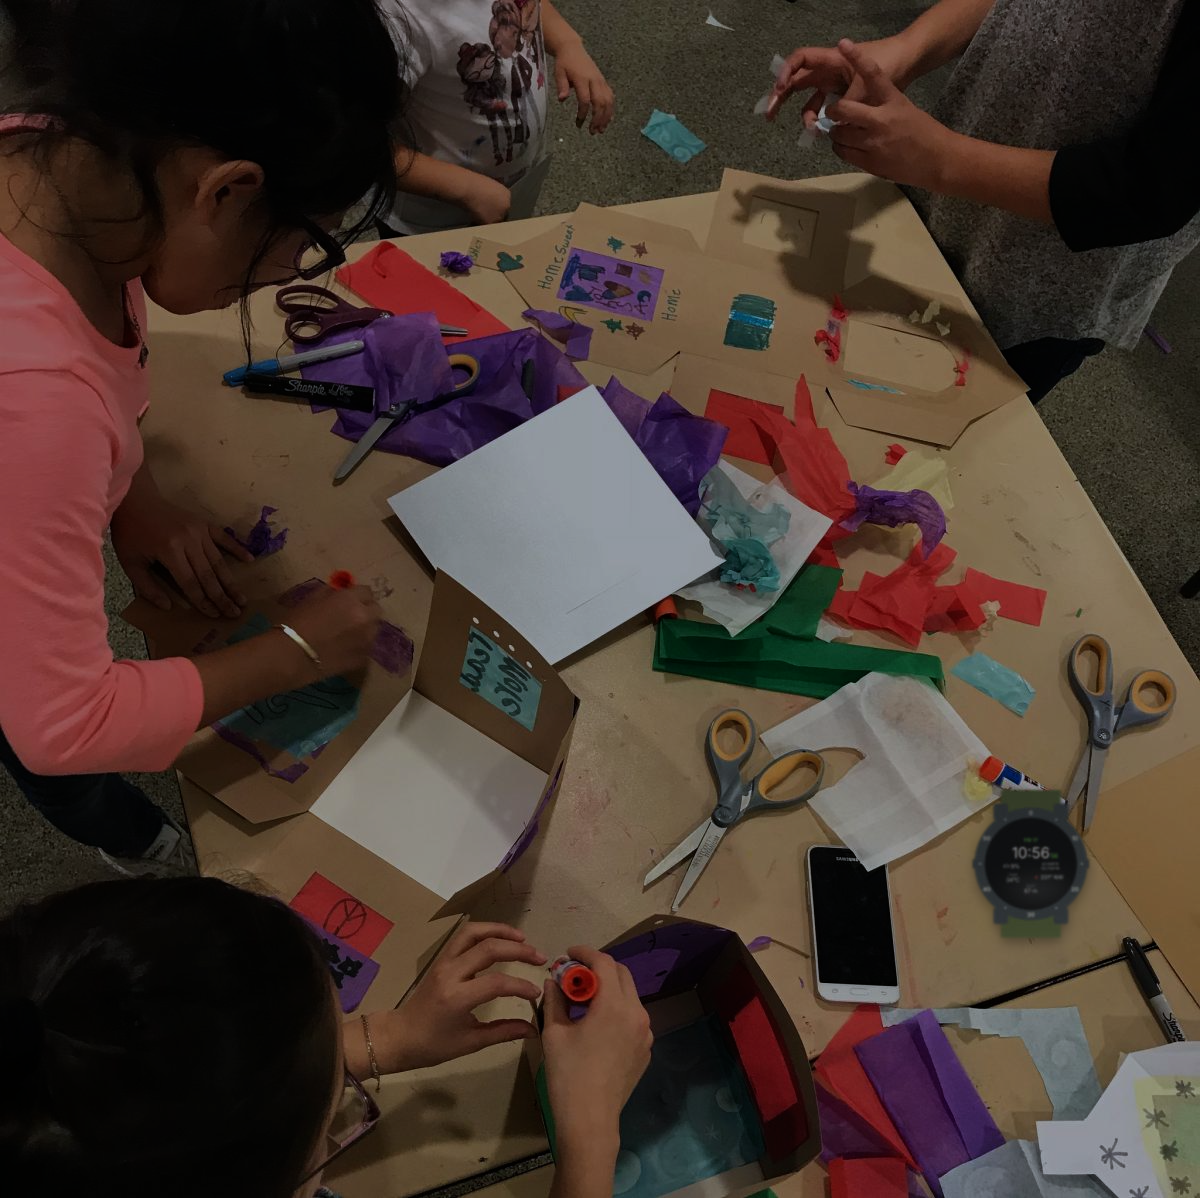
{"hour": 10, "minute": 56}
